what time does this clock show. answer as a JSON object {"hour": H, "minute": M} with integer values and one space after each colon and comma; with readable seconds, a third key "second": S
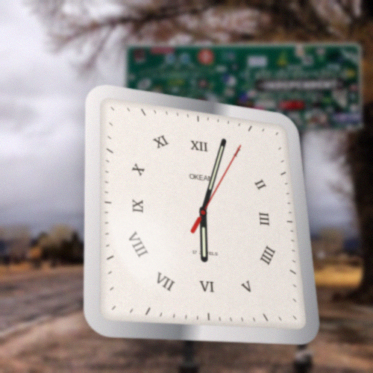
{"hour": 6, "minute": 3, "second": 5}
